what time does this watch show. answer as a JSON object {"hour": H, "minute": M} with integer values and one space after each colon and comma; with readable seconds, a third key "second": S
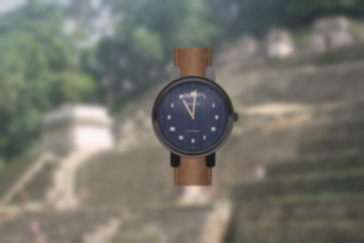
{"hour": 11, "minute": 1}
